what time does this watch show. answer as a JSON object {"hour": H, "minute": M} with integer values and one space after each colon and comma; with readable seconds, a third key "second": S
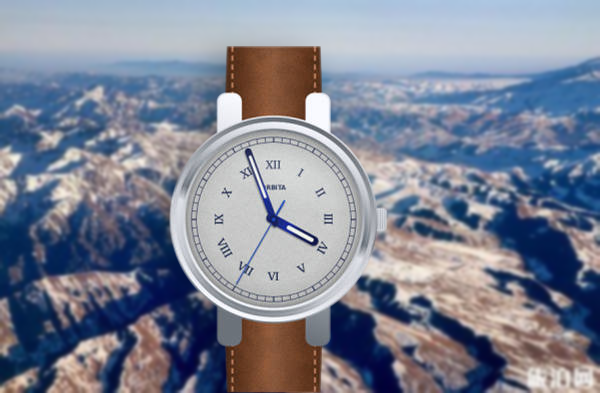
{"hour": 3, "minute": 56, "second": 35}
